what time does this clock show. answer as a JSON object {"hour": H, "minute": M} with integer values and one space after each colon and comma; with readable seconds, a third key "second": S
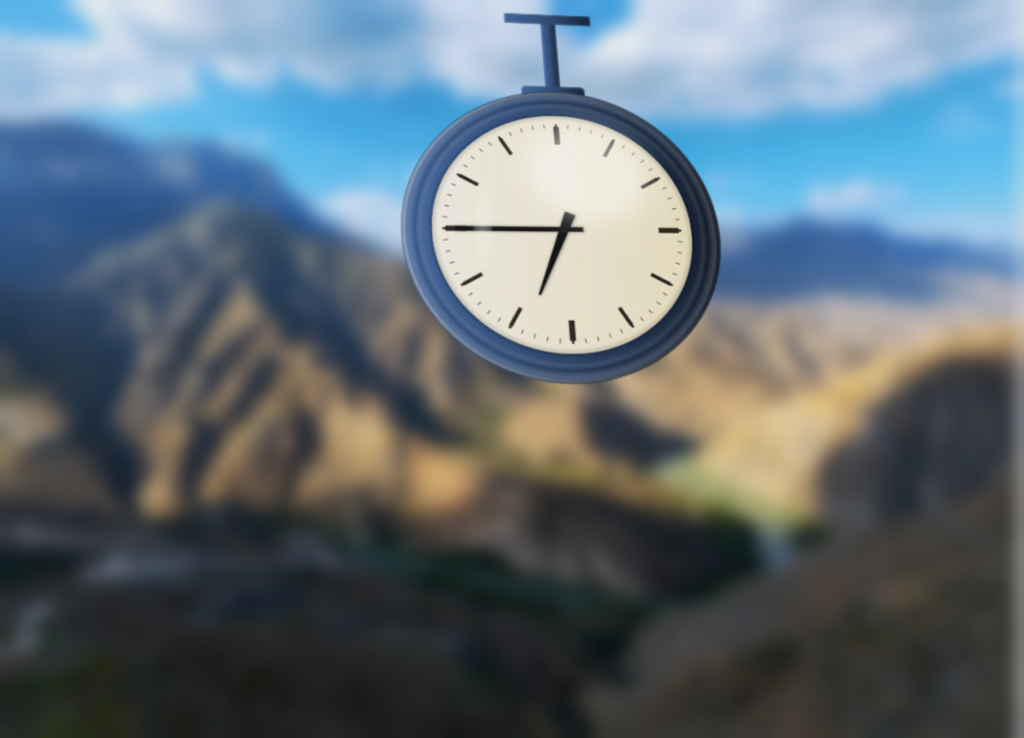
{"hour": 6, "minute": 45}
